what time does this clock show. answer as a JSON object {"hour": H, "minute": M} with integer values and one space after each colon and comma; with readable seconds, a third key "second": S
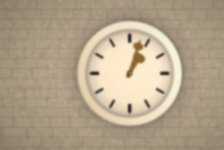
{"hour": 1, "minute": 3}
